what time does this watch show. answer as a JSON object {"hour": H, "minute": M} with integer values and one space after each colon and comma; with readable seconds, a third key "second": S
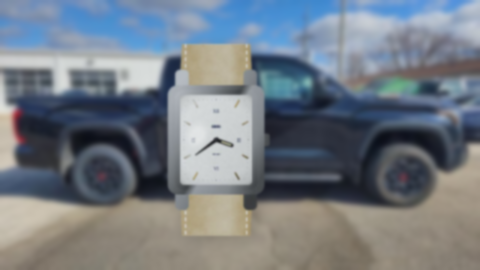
{"hour": 3, "minute": 39}
